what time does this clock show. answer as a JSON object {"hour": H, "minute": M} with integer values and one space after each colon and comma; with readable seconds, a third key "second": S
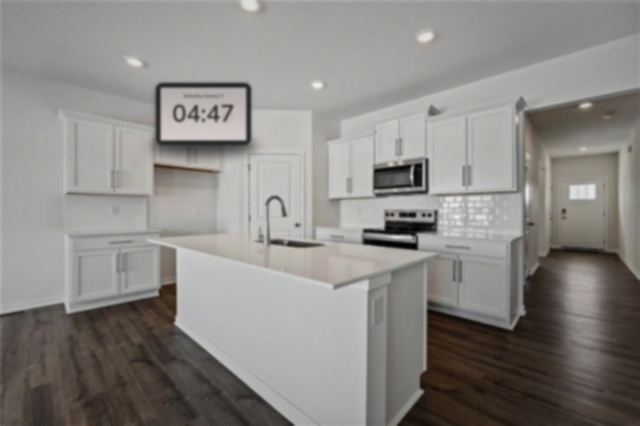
{"hour": 4, "minute": 47}
